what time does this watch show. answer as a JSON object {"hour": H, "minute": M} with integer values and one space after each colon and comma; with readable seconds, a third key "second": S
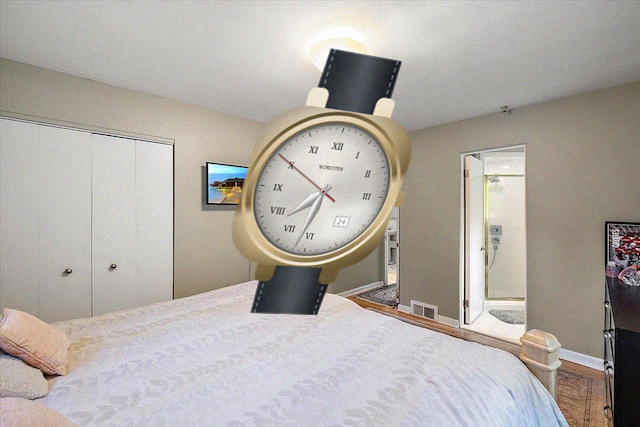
{"hour": 7, "minute": 31, "second": 50}
